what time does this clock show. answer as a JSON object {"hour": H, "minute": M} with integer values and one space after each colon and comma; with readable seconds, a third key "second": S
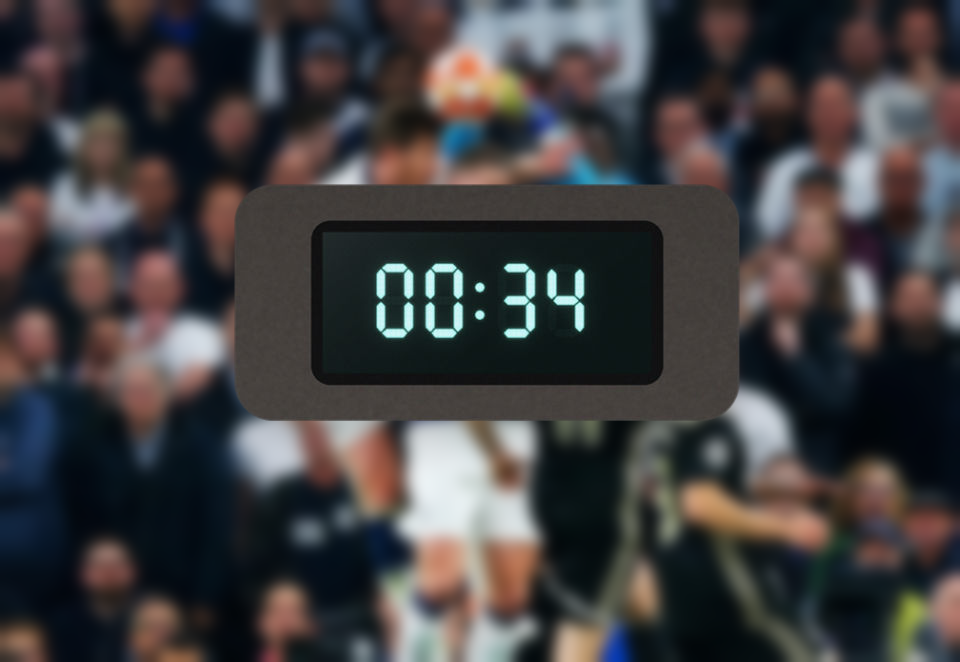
{"hour": 0, "minute": 34}
